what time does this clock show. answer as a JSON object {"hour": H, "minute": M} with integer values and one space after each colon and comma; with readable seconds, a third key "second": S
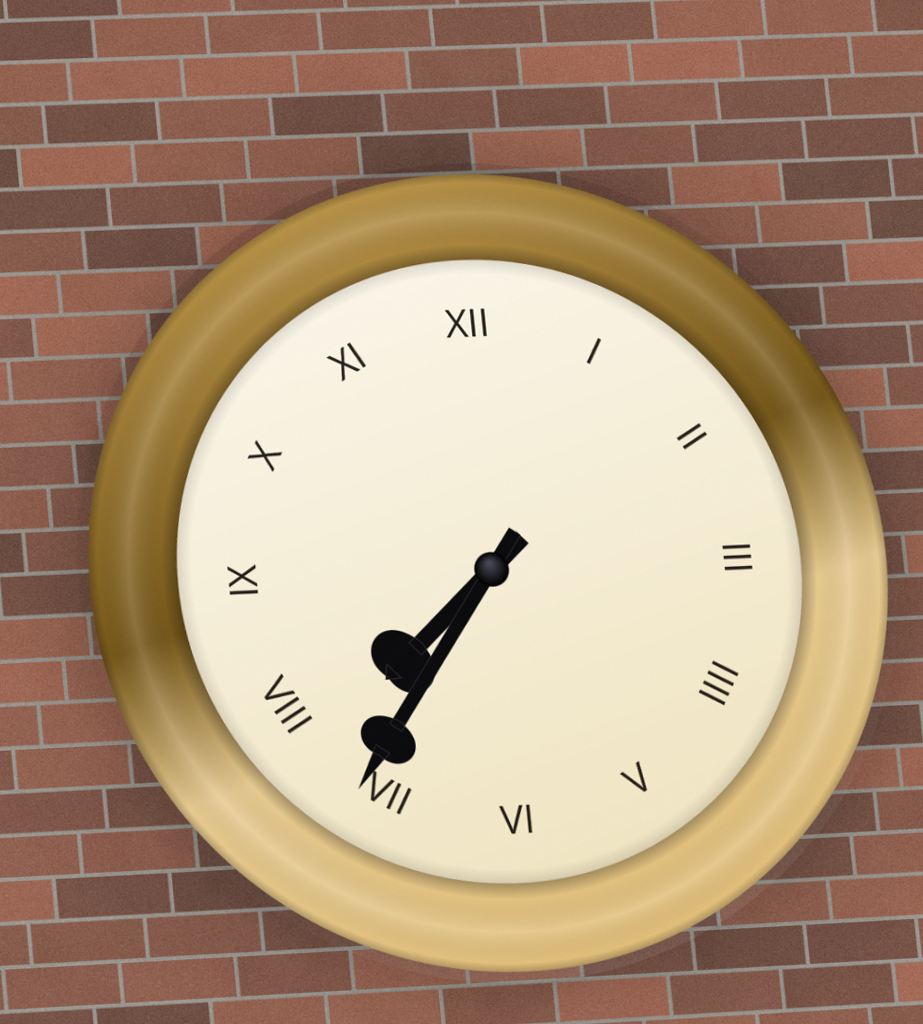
{"hour": 7, "minute": 36}
